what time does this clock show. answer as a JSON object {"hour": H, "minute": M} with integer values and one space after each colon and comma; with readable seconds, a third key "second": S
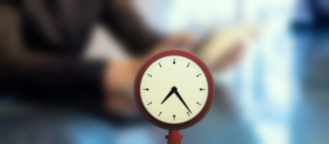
{"hour": 7, "minute": 24}
